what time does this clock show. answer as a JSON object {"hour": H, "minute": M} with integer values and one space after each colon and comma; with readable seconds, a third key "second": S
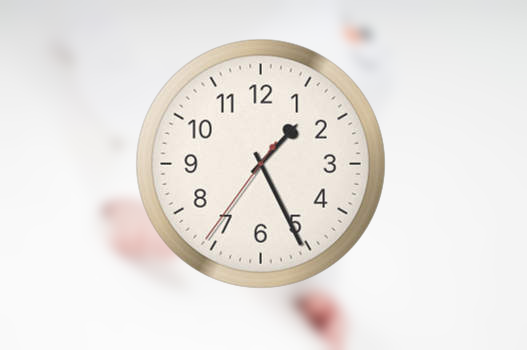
{"hour": 1, "minute": 25, "second": 36}
